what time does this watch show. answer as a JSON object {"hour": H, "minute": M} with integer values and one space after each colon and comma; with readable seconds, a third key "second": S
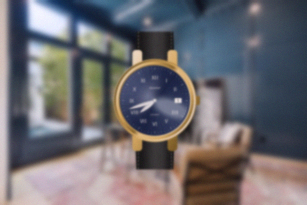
{"hour": 7, "minute": 42}
